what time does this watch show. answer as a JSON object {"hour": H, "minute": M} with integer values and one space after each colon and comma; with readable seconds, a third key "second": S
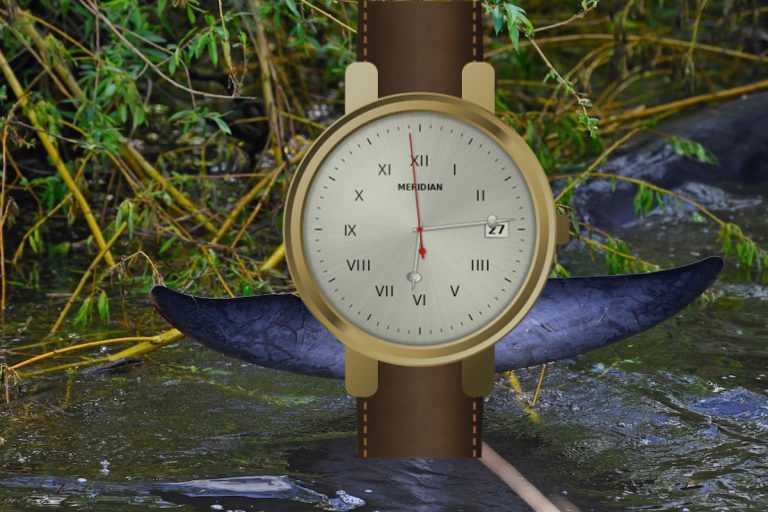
{"hour": 6, "minute": 13, "second": 59}
